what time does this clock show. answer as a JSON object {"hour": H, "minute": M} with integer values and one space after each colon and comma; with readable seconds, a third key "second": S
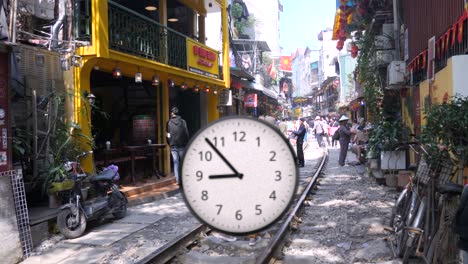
{"hour": 8, "minute": 53}
